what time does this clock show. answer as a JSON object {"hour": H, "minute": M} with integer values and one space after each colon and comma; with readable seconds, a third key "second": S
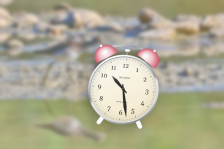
{"hour": 10, "minute": 28}
